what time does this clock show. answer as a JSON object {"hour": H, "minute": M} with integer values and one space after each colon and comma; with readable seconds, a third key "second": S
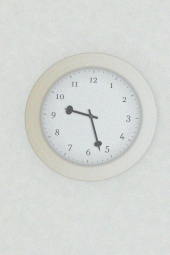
{"hour": 9, "minute": 27}
